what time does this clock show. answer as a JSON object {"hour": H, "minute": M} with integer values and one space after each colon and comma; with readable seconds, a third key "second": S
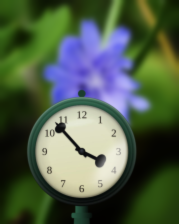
{"hour": 3, "minute": 53}
